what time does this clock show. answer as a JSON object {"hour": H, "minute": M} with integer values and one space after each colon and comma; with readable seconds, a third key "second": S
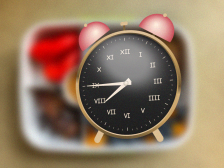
{"hour": 7, "minute": 45}
